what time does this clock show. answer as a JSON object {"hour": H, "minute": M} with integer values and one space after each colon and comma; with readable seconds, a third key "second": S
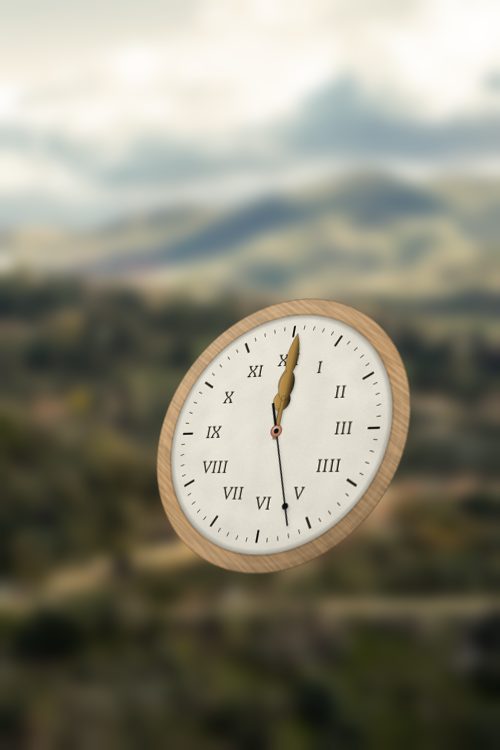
{"hour": 12, "minute": 0, "second": 27}
